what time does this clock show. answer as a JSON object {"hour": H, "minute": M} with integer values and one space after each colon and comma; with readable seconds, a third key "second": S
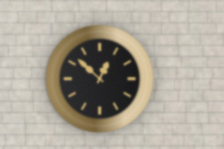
{"hour": 12, "minute": 52}
